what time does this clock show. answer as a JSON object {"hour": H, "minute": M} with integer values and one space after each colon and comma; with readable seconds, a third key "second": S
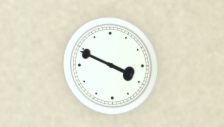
{"hour": 3, "minute": 49}
